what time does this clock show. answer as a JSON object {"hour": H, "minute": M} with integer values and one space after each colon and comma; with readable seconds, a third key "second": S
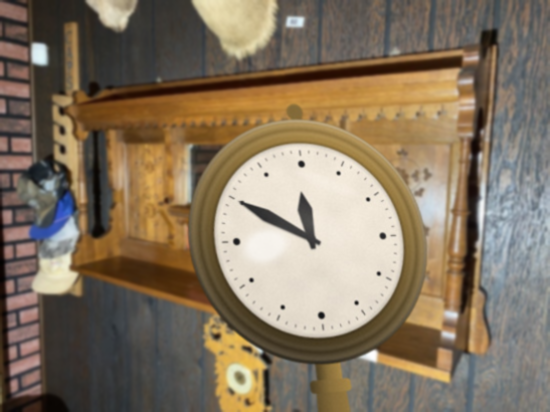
{"hour": 11, "minute": 50}
